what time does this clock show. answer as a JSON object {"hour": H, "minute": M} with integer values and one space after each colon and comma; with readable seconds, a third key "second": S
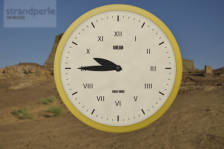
{"hour": 9, "minute": 45}
